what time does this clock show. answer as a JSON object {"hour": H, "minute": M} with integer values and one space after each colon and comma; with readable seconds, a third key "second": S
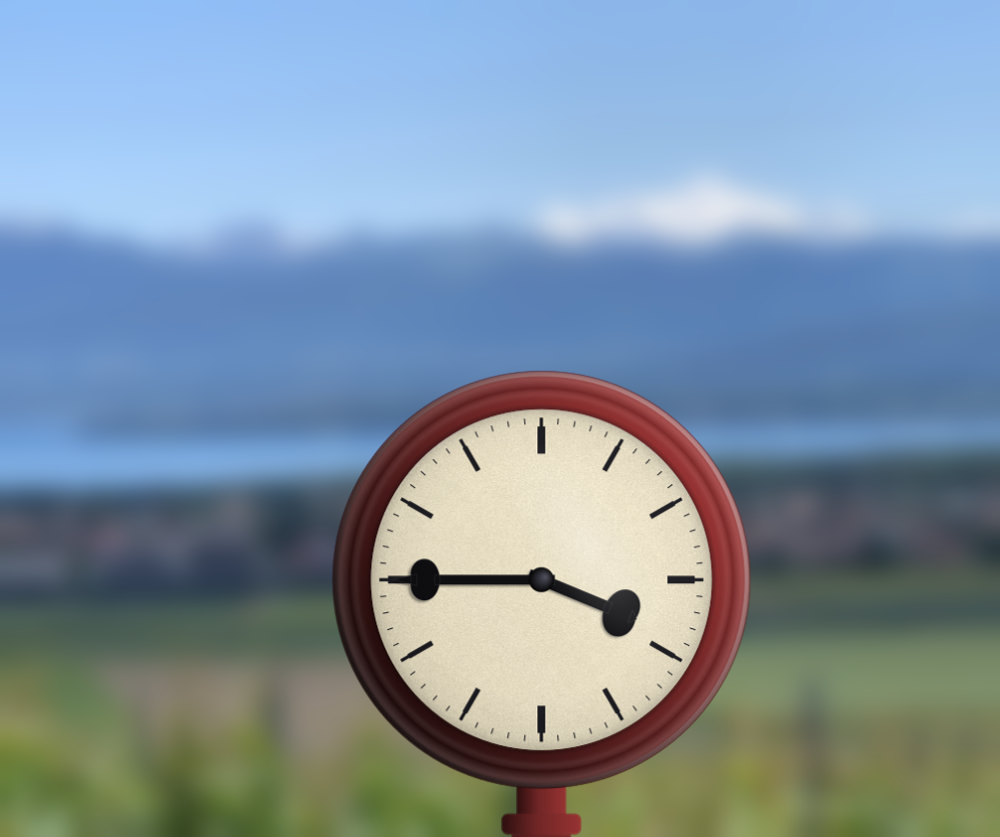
{"hour": 3, "minute": 45}
